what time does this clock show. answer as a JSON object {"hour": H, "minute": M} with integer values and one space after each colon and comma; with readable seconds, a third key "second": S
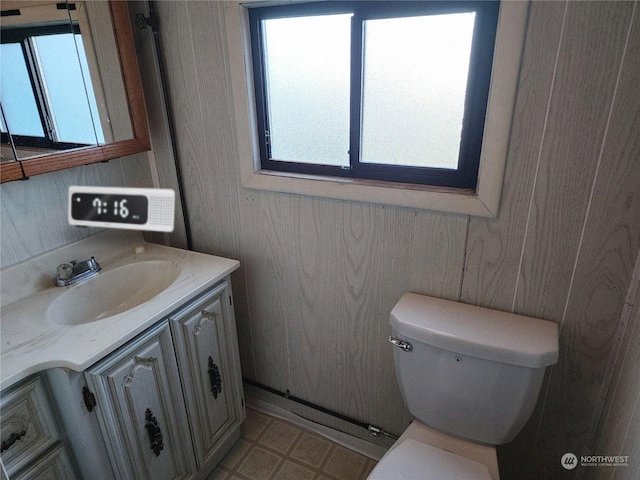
{"hour": 7, "minute": 16}
